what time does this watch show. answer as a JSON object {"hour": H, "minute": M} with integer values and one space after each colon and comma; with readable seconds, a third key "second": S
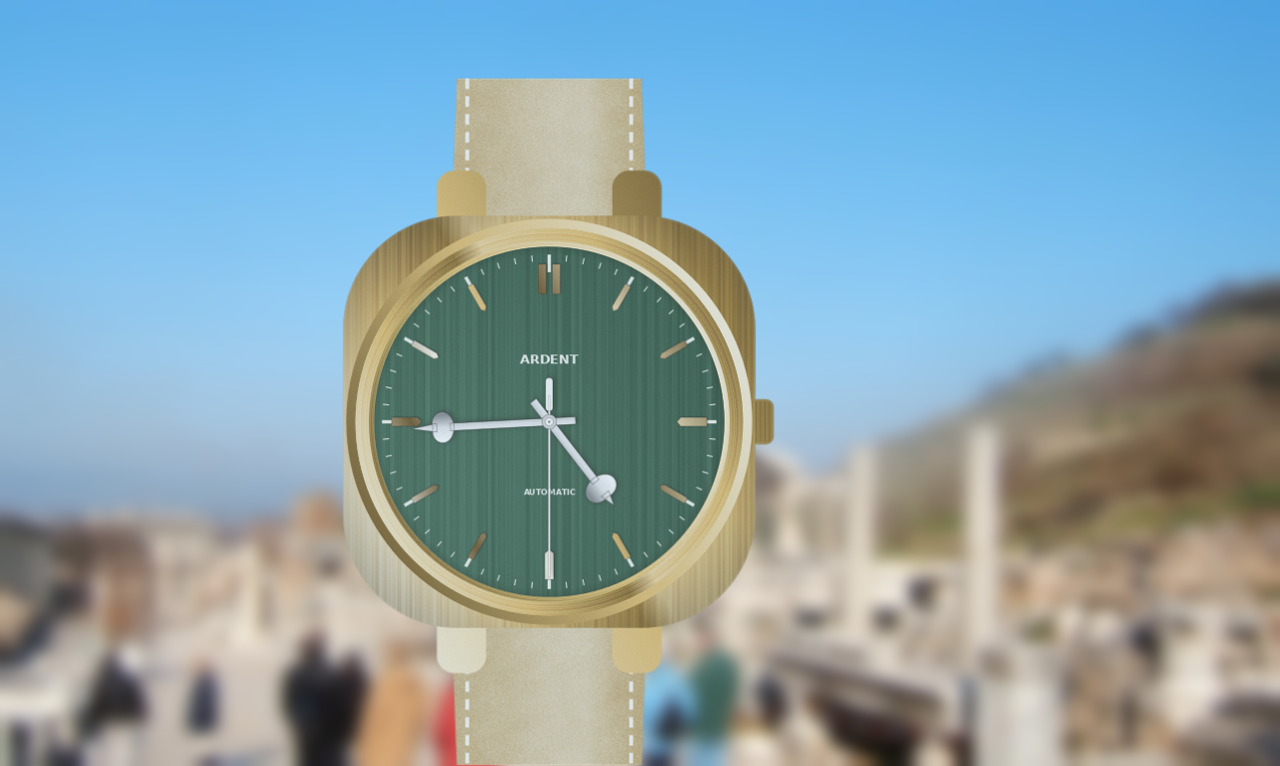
{"hour": 4, "minute": 44, "second": 30}
